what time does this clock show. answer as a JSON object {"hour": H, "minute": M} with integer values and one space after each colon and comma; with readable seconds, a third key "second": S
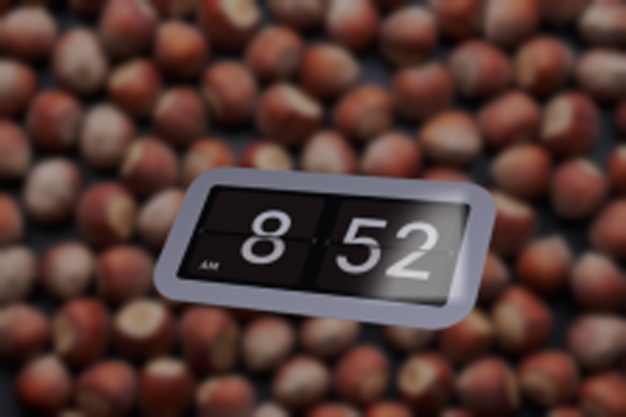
{"hour": 8, "minute": 52}
